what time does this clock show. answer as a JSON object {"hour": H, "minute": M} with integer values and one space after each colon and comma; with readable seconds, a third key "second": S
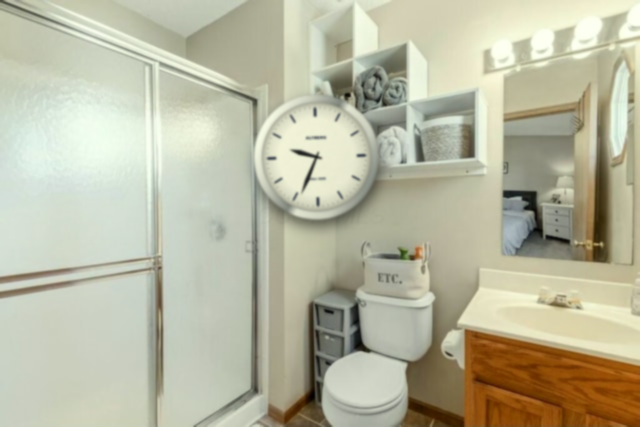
{"hour": 9, "minute": 34}
